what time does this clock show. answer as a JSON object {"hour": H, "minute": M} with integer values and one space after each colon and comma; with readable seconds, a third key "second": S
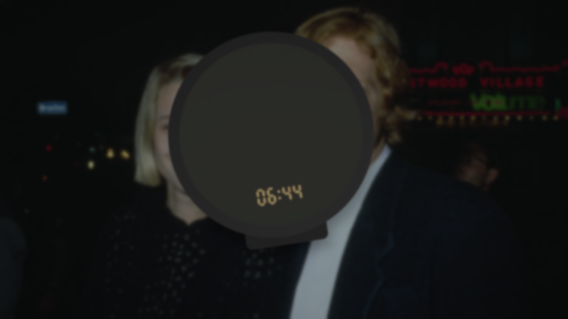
{"hour": 6, "minute": 44}
